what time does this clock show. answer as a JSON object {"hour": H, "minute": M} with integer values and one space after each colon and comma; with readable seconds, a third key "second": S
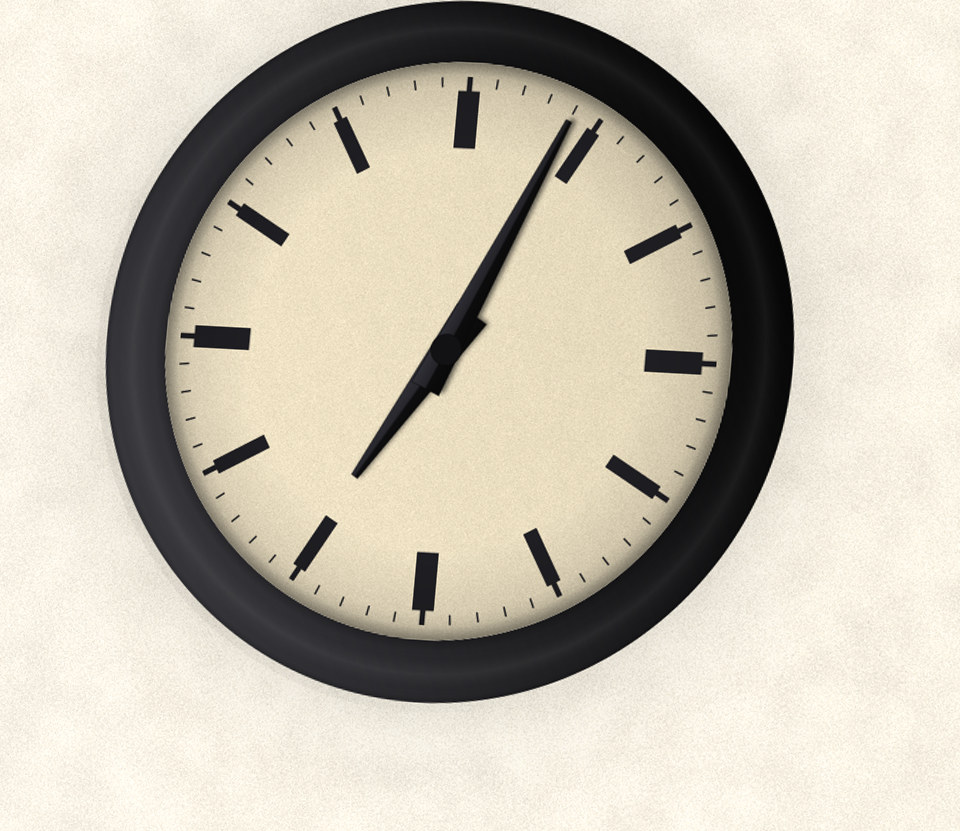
{"hour": 7, "minute": 4}
